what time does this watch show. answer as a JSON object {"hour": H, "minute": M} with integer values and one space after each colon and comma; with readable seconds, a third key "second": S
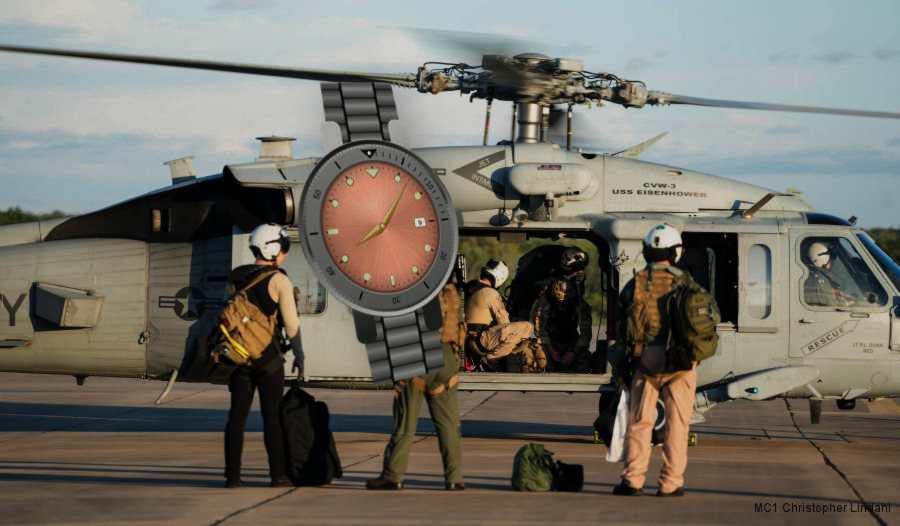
{"hour": 8, "minute": 7}
